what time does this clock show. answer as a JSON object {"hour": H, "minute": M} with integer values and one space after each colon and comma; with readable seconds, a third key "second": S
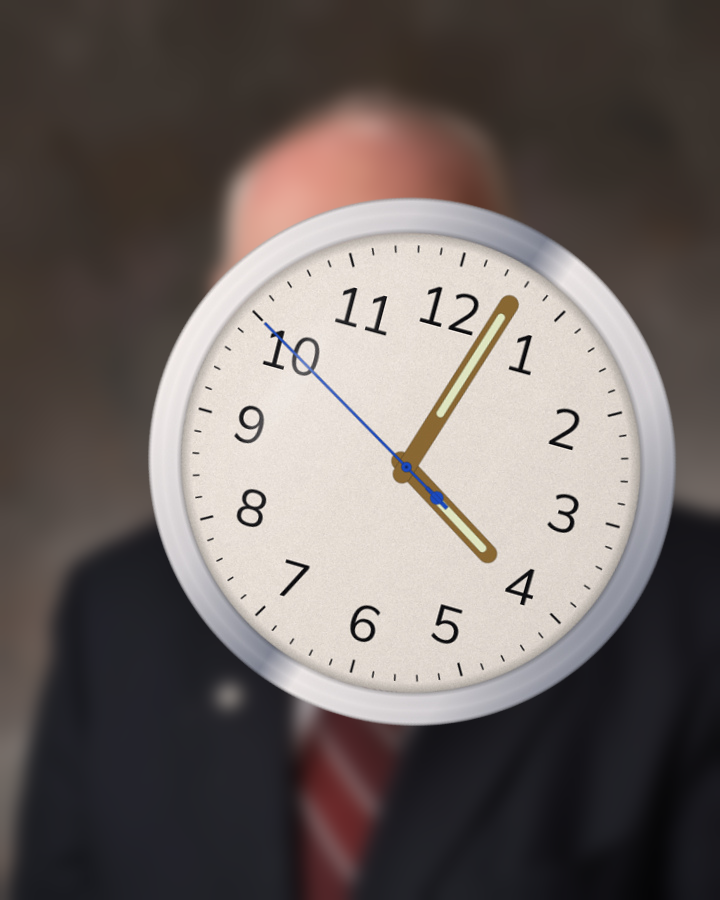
{"hour": 4, "minute": 2, "second": 50}
